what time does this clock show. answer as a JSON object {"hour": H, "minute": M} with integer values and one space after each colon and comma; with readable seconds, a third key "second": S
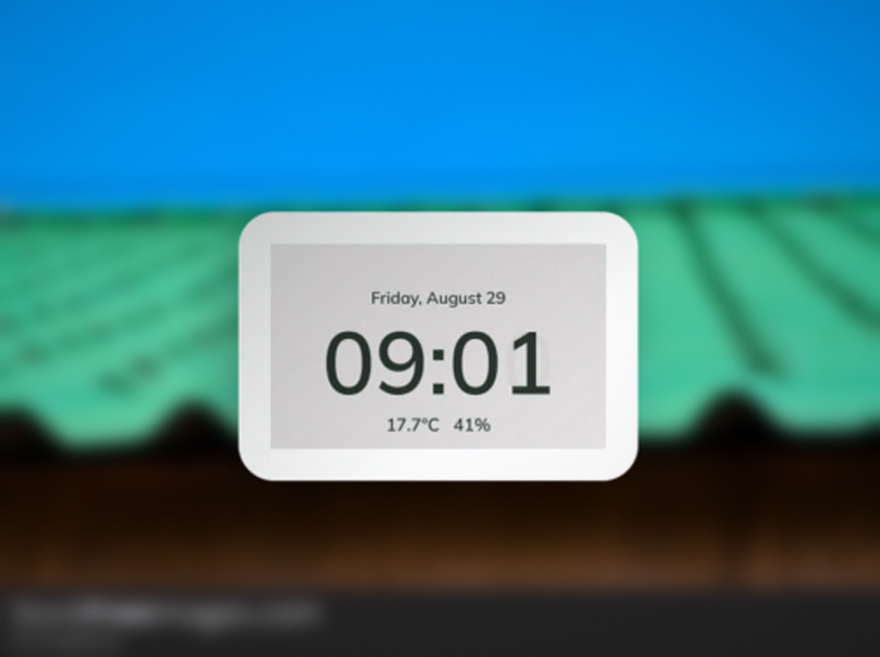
{"hour": 9, "minute": 1}
